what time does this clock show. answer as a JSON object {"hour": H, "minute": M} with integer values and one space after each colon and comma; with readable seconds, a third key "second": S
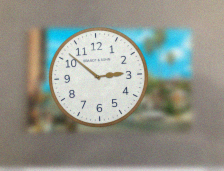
{"hour": 2, "minute": 52}
